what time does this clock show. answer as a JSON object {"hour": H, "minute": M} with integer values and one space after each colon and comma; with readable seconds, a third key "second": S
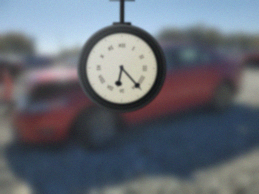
{"hour": 6, "minute": 23}
